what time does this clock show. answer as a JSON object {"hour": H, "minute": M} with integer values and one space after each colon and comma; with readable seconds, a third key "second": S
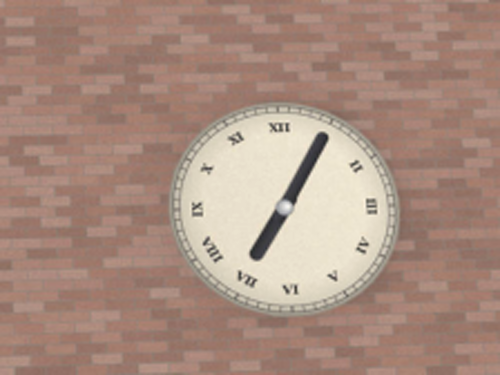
{"hour": 7, "minute": 5}
